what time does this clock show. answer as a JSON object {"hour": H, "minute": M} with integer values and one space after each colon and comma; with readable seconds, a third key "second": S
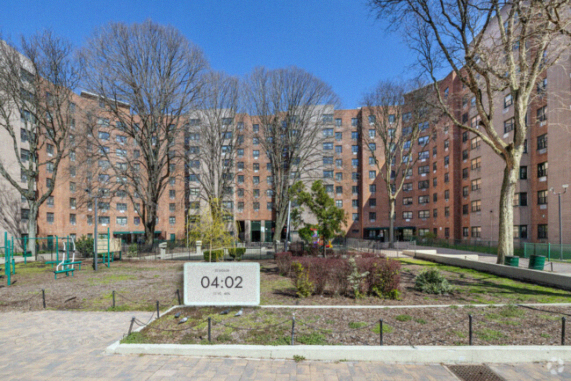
{"hour": 4, "minute": 2}
